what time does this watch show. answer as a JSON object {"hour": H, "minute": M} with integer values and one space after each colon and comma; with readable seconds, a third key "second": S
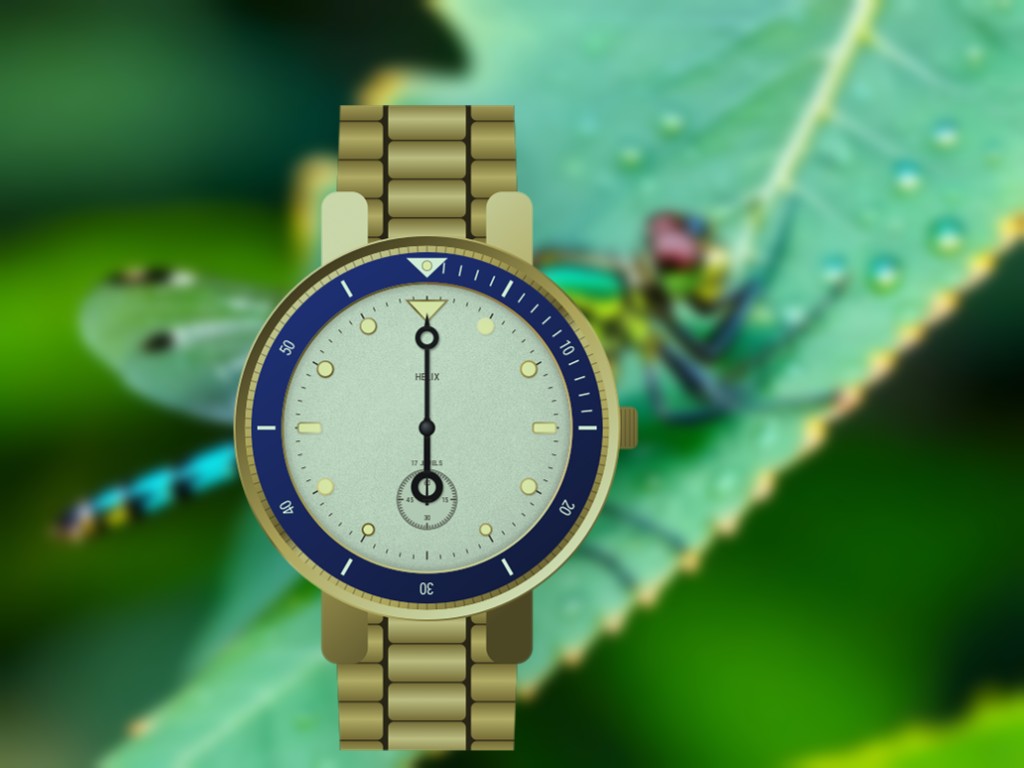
{"hour": 6, "minute": 0}
